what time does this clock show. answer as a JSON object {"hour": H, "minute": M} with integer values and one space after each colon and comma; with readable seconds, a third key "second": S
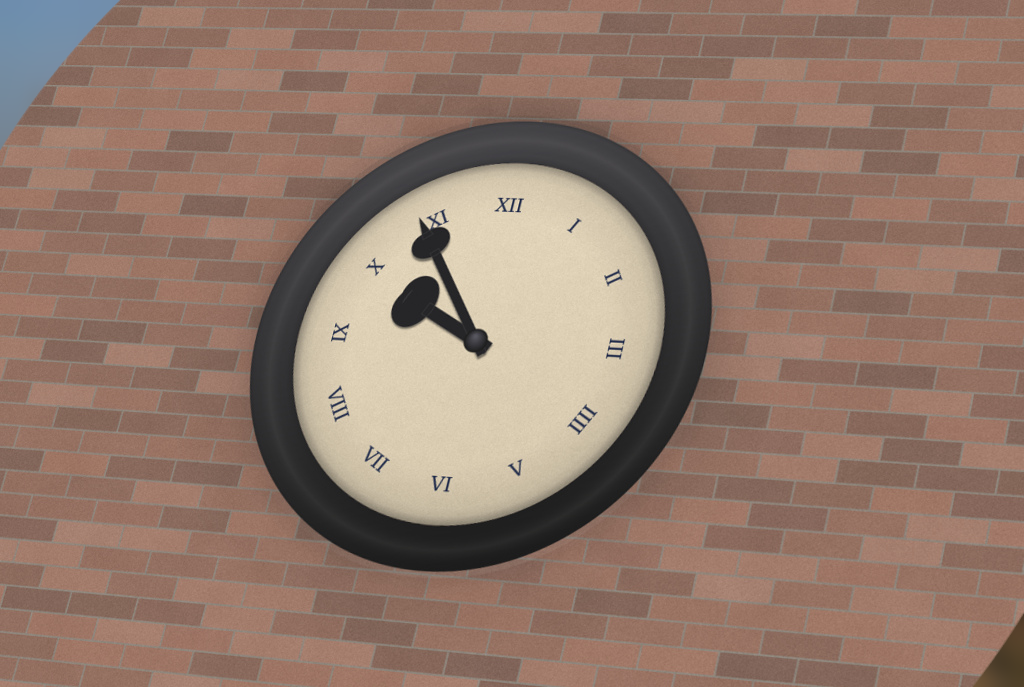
{"hour": 9, "minute": 54}
